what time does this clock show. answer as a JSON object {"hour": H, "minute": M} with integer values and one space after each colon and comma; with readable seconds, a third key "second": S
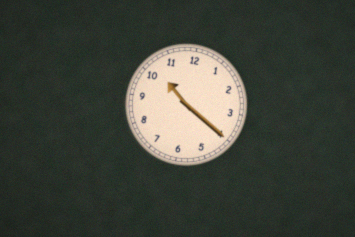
{"hour": 10, "minute": 20}
